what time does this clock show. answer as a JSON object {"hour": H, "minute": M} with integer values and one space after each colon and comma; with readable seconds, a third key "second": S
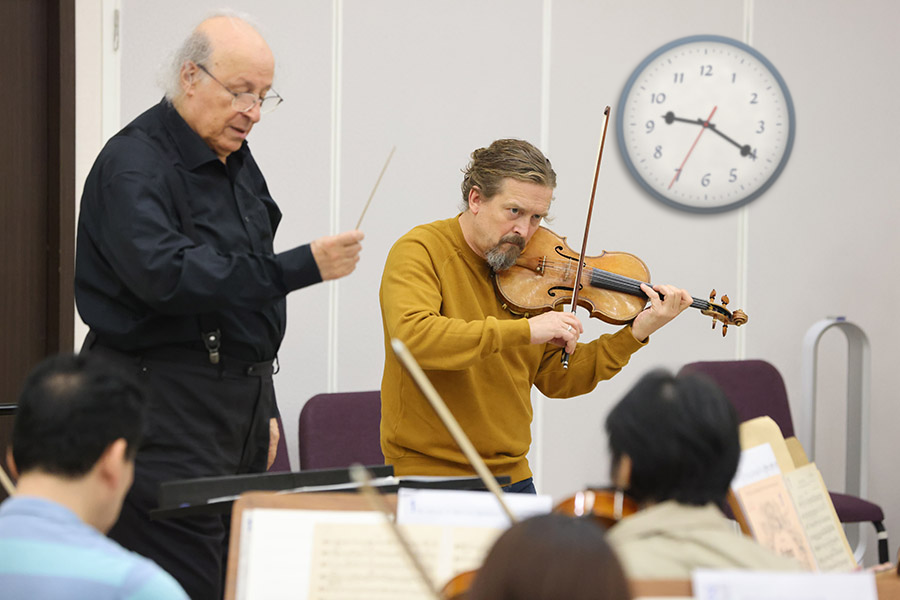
{"hour": 9, "minute": 20, "second": 35}
